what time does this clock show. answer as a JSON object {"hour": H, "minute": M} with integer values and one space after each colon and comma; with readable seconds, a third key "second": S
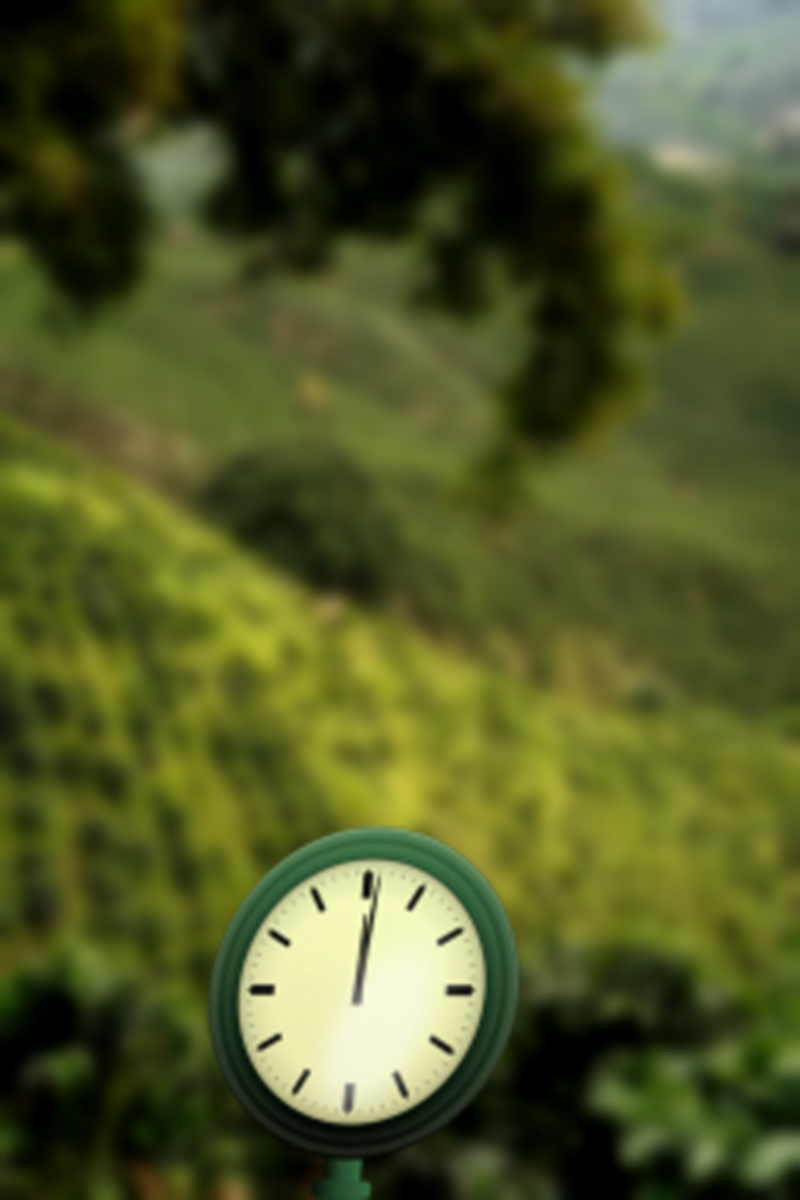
{"hour": 12, "minute": 1}
